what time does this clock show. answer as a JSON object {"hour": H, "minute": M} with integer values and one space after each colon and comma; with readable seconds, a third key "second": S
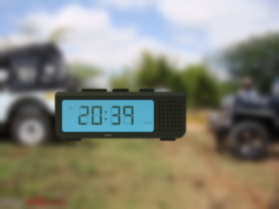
{"hour": 20, "minute": 39}
